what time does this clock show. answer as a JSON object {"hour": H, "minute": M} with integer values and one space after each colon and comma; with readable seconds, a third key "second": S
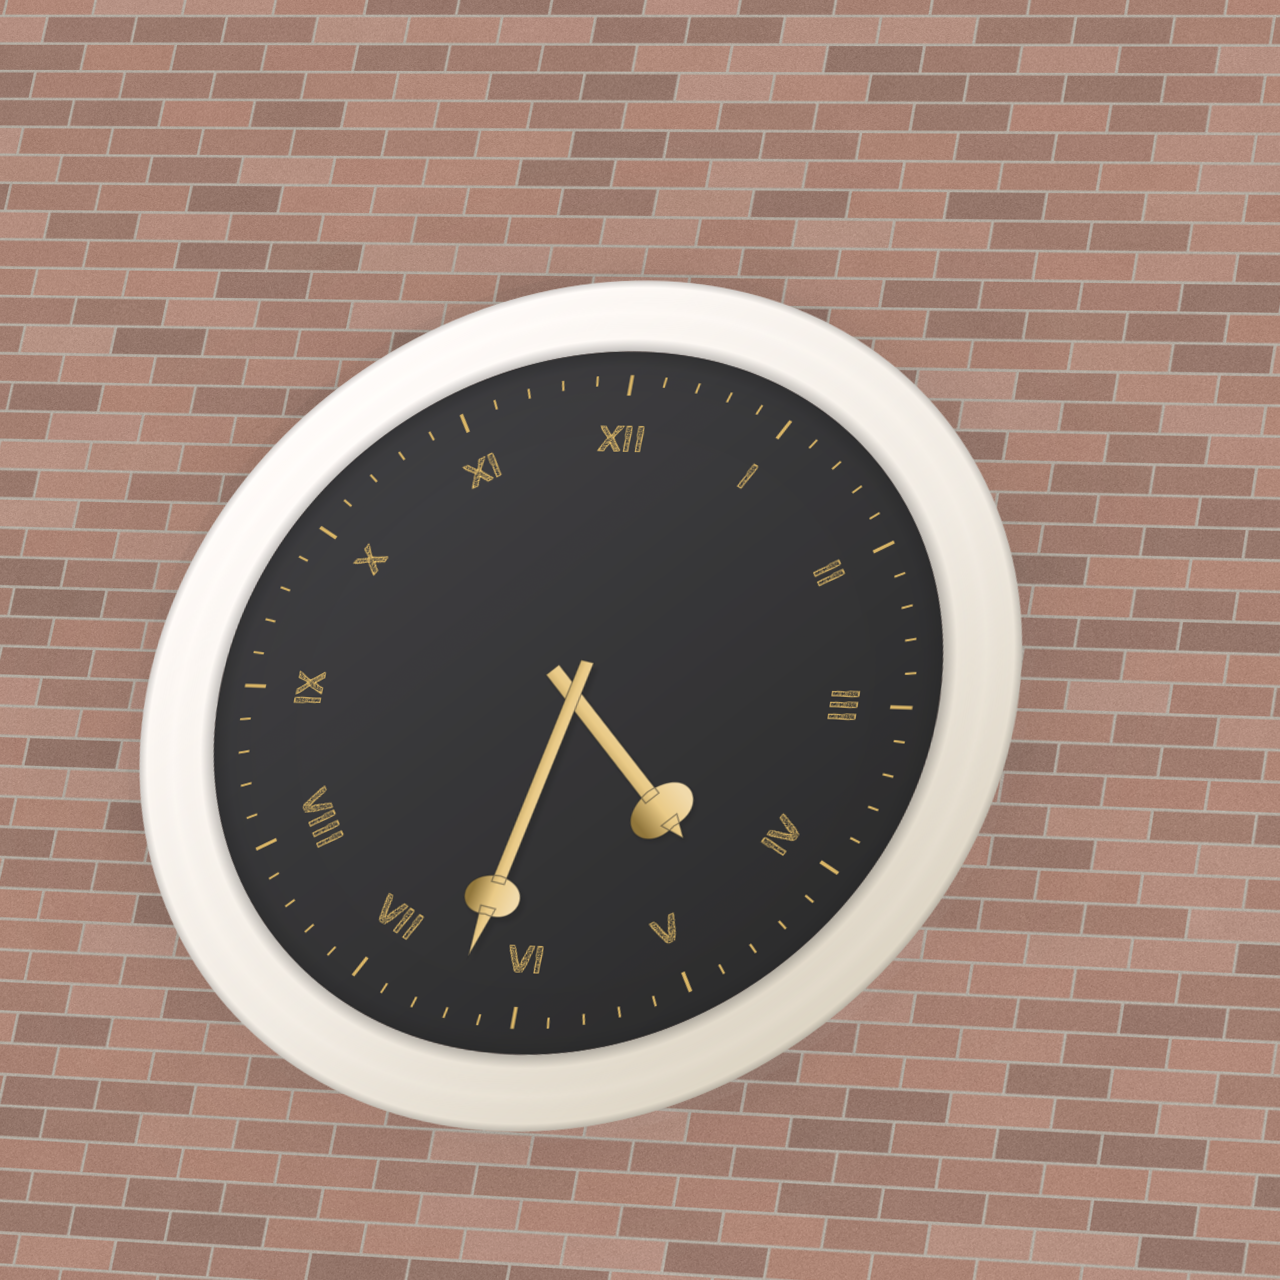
{"hour": 4, "minute": 32}
